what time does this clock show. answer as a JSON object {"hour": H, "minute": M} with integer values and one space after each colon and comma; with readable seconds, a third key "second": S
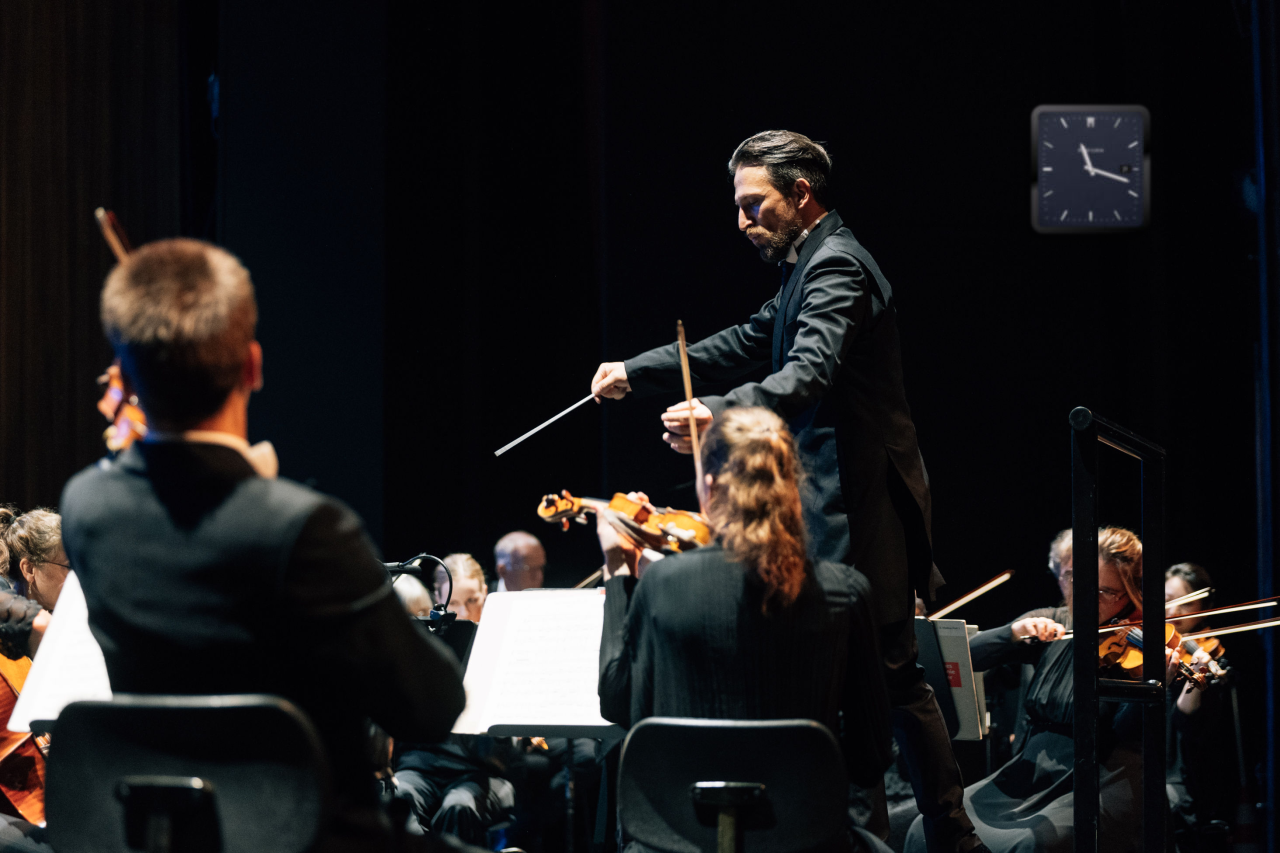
{"hour": 11, "minute": 18}
